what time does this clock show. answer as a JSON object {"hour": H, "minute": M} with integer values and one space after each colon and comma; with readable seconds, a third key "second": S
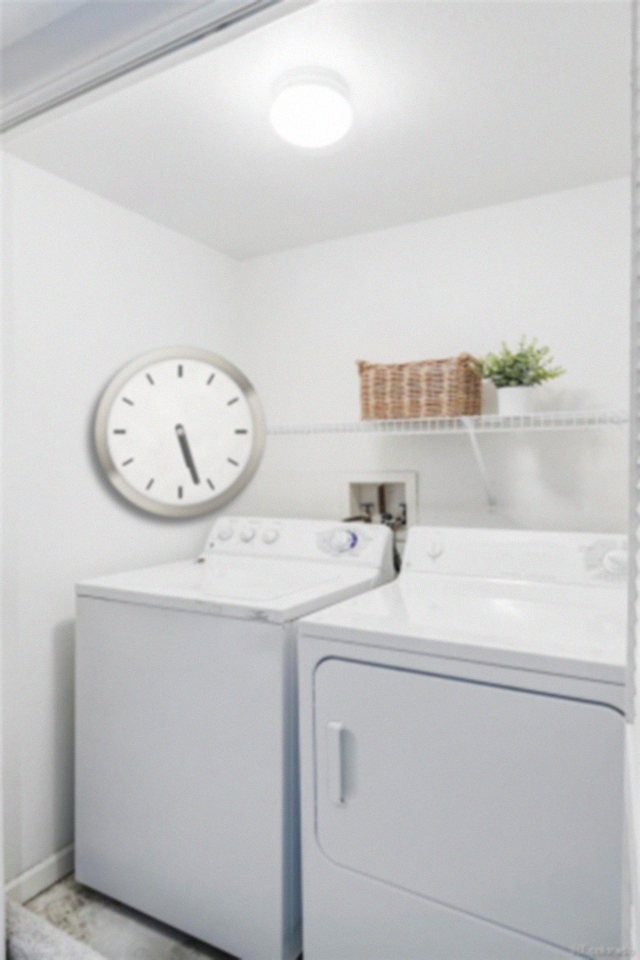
{"hour": 5, "minute": 27}
